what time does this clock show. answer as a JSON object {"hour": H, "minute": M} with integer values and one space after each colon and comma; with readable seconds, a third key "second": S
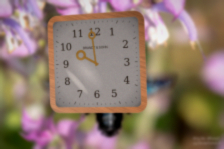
{"hour": 9, "minute": 59}
